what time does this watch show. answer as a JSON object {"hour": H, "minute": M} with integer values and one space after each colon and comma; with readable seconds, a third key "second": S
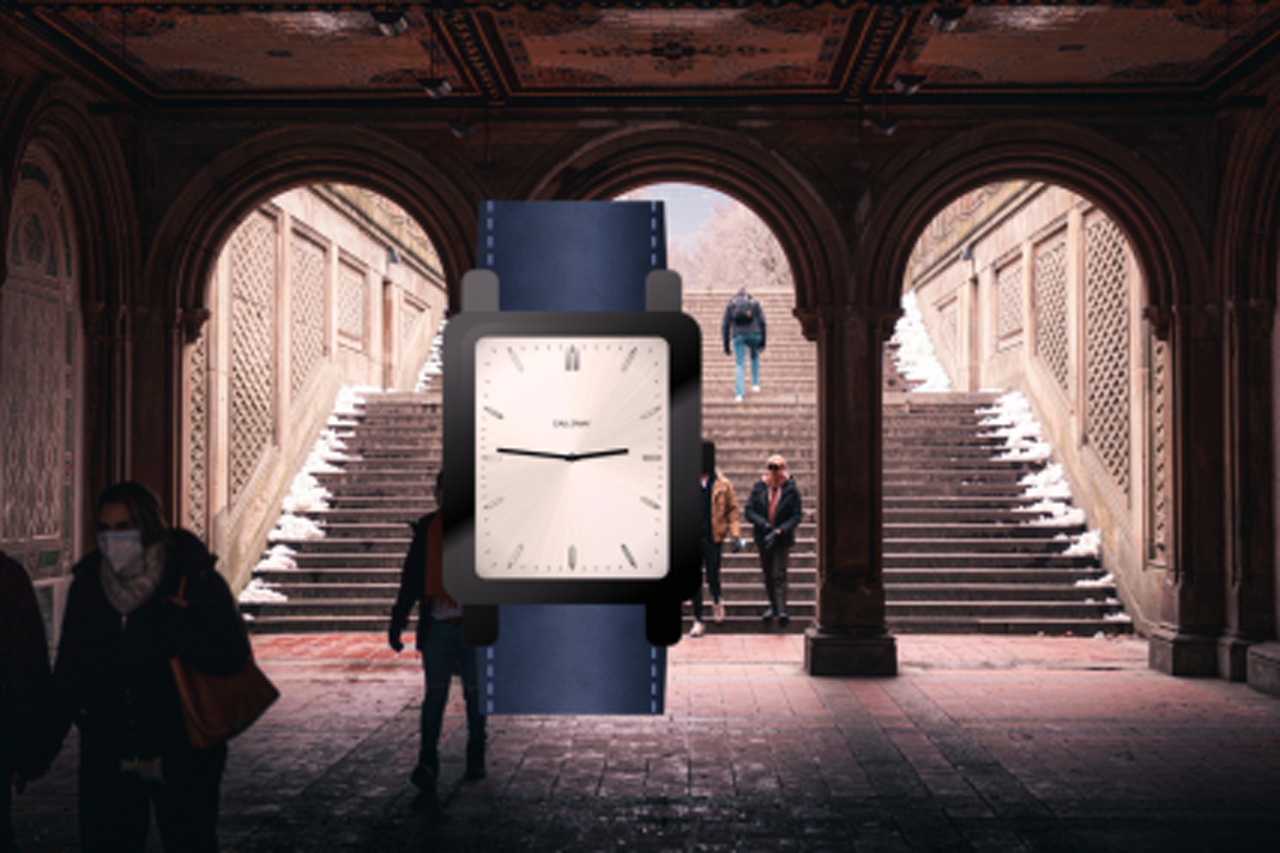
{"hour": 2, "minute": 46}
